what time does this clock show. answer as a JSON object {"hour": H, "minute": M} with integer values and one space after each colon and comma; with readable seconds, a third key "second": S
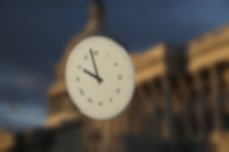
{"hour": 9, "minute": 58}
